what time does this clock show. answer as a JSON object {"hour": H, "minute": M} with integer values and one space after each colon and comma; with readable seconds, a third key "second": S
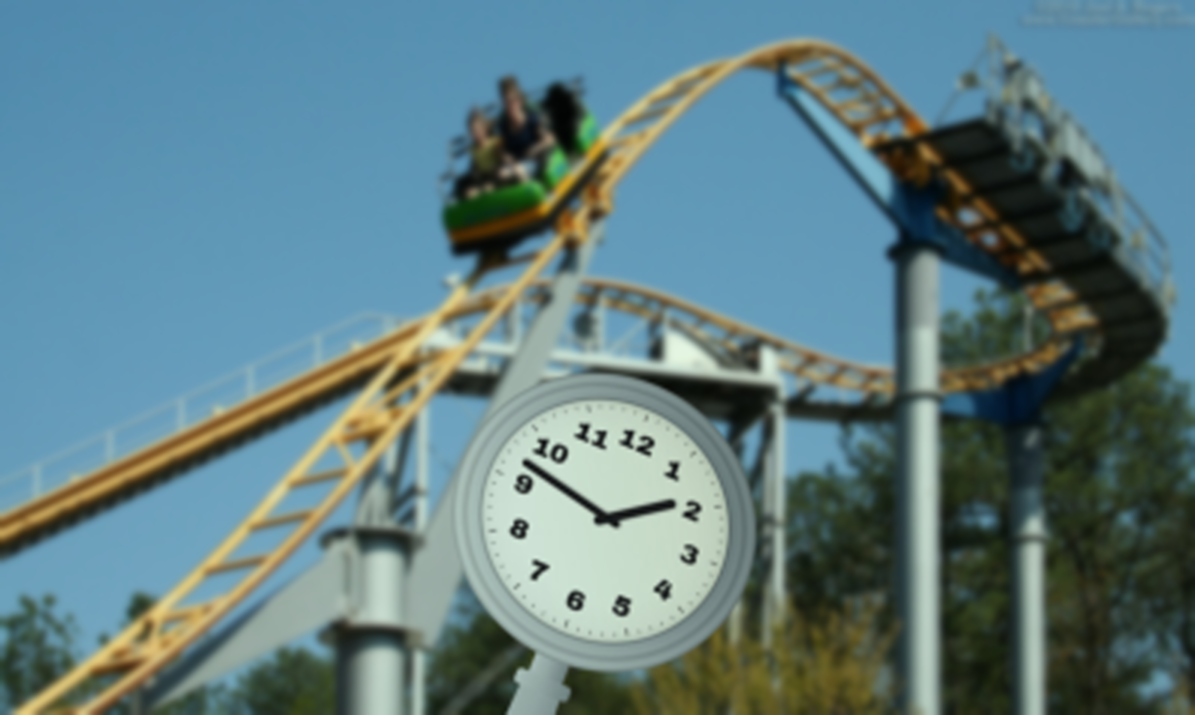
{"hour": 1, "minute": 47}
